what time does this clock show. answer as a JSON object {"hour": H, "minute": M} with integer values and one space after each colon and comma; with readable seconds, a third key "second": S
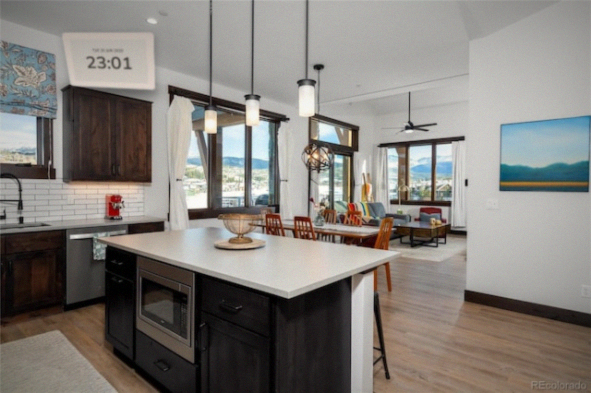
{"hour": 23, "minute": 1}
